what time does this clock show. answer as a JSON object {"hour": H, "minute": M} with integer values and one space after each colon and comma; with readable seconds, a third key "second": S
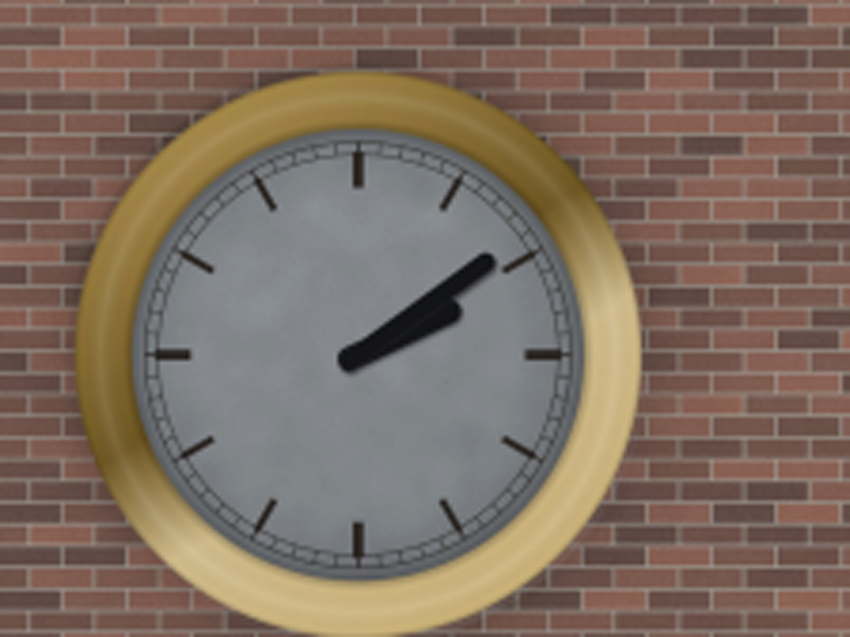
{"hour": 2, "minute": 9}
